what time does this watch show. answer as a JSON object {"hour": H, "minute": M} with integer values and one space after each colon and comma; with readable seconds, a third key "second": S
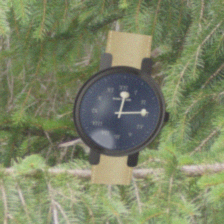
{"hour": 12, "minute": 14}
